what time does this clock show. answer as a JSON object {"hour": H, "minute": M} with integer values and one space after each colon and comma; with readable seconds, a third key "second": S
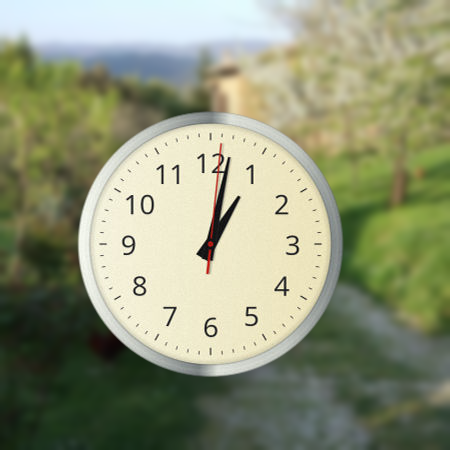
{"hour": 1, "minute": 2, "second": 1}
